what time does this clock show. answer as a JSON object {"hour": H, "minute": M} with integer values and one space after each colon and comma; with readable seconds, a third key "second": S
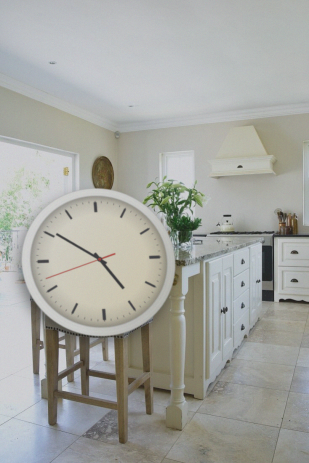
{"hour": 4, "minute": 50, "second": 42}
